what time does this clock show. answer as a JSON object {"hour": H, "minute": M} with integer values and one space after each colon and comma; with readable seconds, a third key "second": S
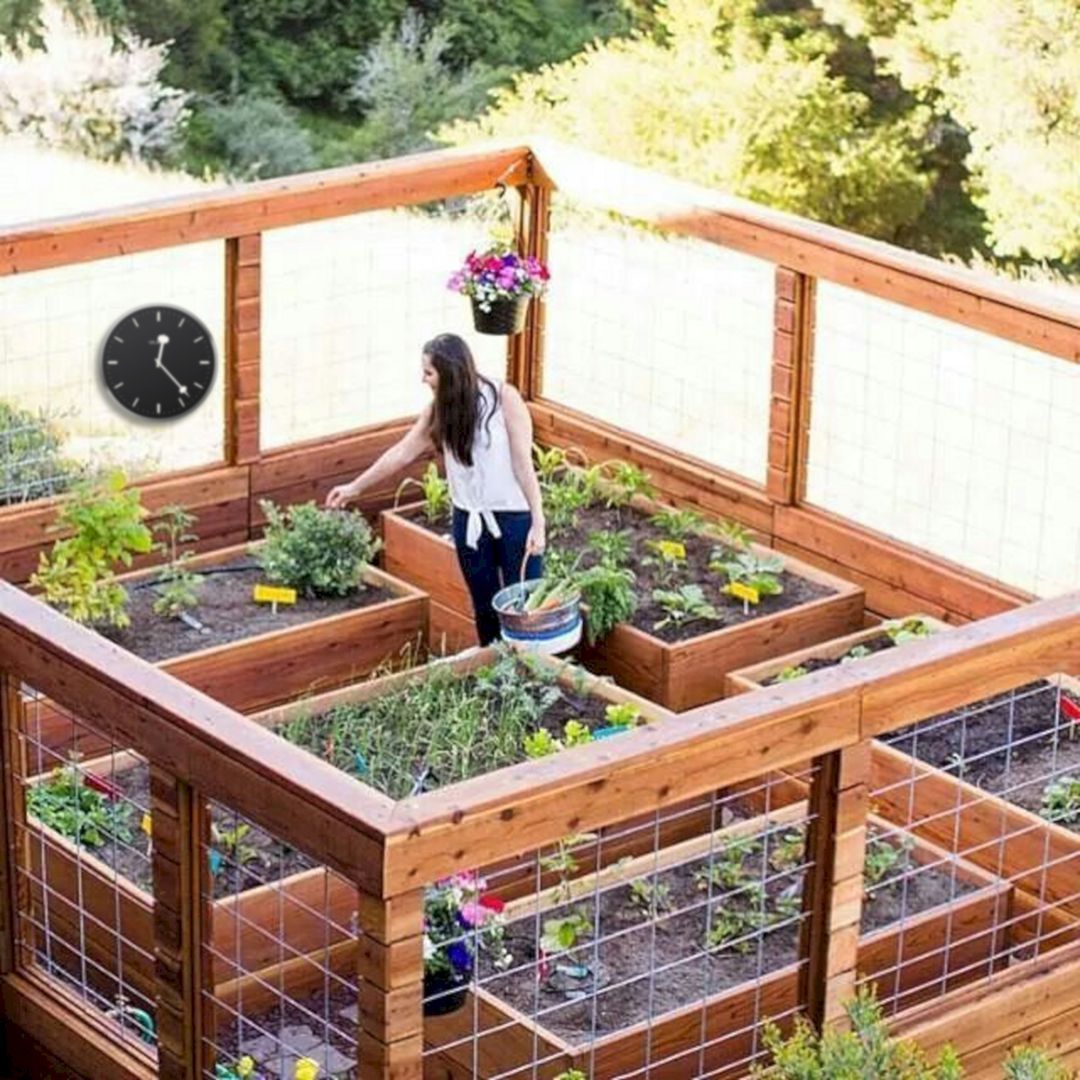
{"hour": 12, "minute": 23}
